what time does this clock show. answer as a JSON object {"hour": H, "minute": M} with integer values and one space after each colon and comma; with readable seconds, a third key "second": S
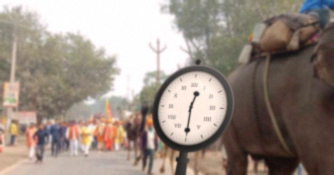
{"hour": 12, "minute": 30}
